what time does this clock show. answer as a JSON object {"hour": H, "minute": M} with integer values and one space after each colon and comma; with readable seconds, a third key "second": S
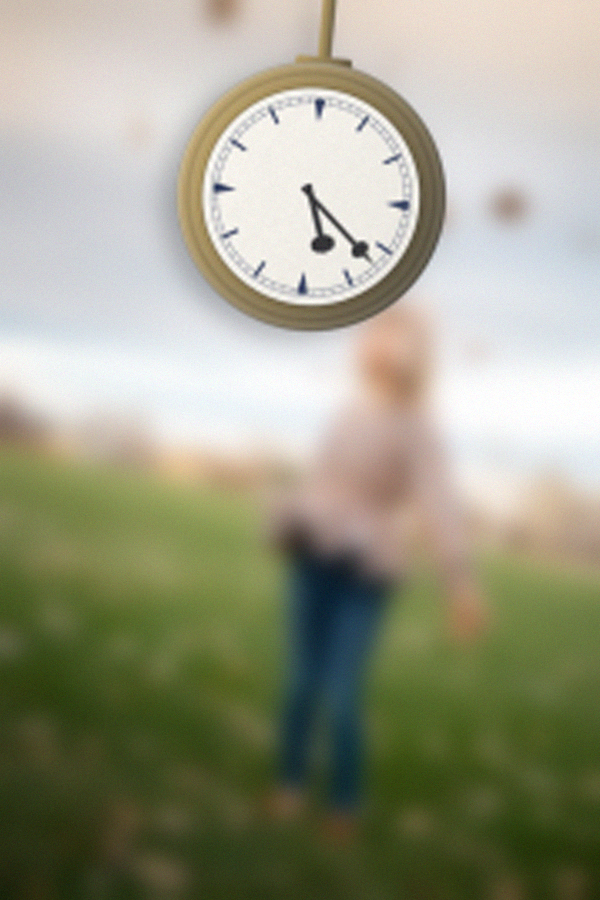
{"hour": 5, "minute": 22}
